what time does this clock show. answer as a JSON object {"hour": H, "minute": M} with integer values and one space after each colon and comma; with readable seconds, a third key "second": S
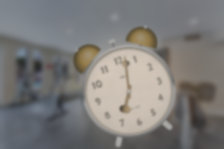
{"hour": 7, "minute": 2}
